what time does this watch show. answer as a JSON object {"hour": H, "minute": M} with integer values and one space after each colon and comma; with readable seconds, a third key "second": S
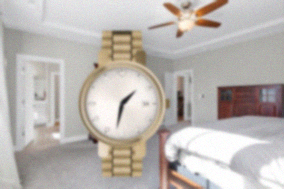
{"hour": 1, "minute": 32}
